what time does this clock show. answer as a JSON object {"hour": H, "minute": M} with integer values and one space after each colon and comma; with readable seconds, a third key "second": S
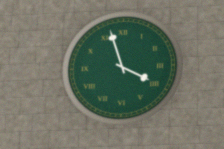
{"hour": 3, "minute": 57}
